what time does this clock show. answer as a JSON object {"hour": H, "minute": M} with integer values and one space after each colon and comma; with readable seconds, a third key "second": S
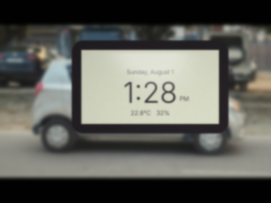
{"hour": 1, "minute": 28}
